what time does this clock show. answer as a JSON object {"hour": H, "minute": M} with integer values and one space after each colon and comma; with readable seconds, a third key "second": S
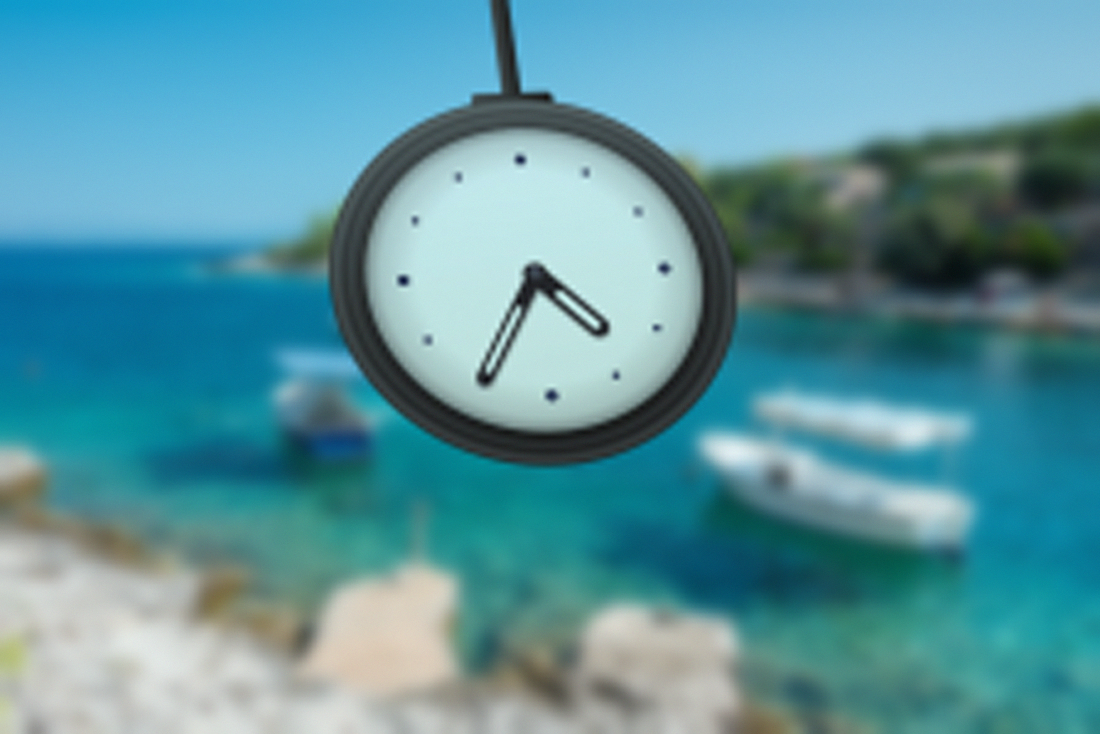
{"hour": 4, "minute": 35}
